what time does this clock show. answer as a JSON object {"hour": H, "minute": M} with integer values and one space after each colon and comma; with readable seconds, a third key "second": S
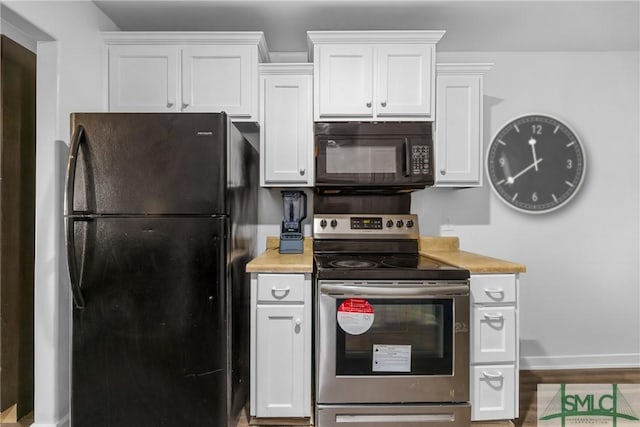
{"hour": 11, "minute": 39}
